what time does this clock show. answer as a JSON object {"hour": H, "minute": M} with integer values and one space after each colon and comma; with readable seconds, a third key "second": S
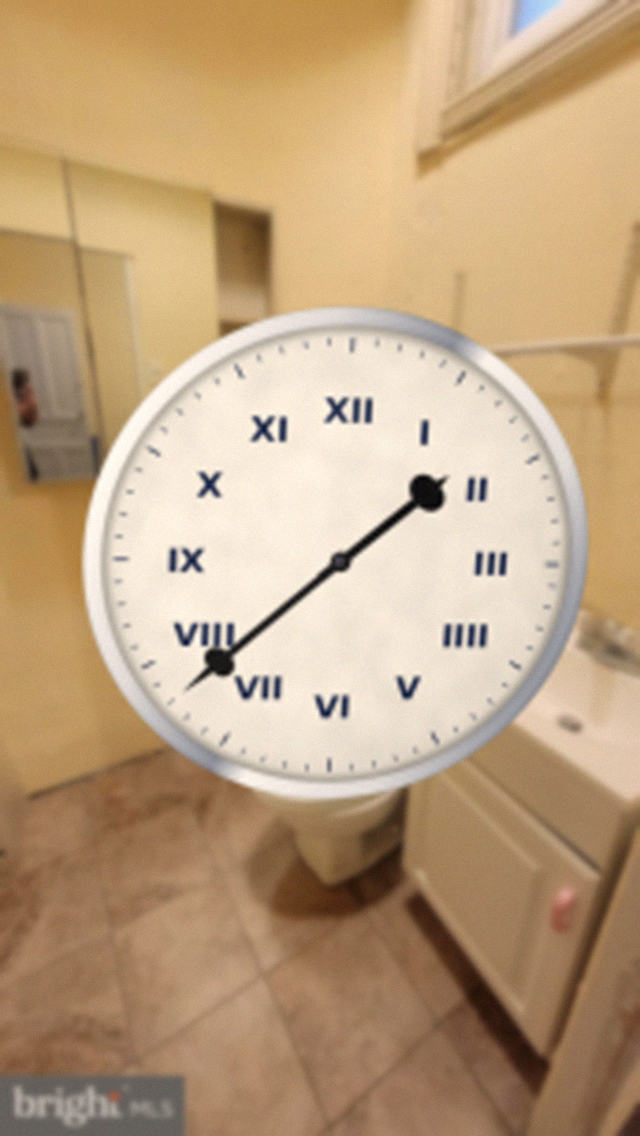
{"hour": 1, "minute": 38}
